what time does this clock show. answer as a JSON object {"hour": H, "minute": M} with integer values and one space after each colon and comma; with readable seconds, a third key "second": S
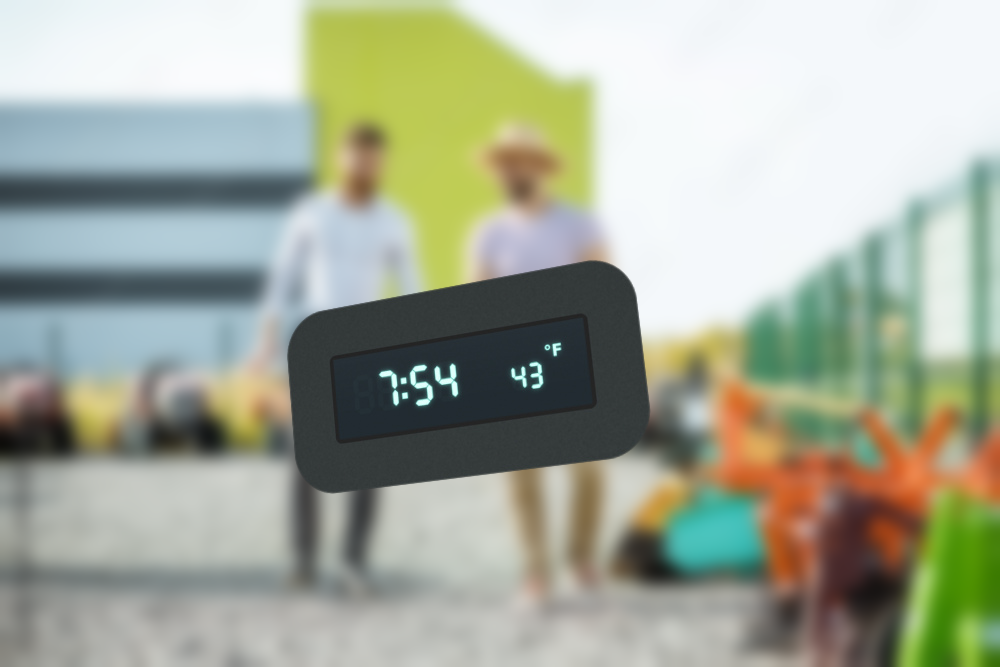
{"hour": 7, "minute": 54}
